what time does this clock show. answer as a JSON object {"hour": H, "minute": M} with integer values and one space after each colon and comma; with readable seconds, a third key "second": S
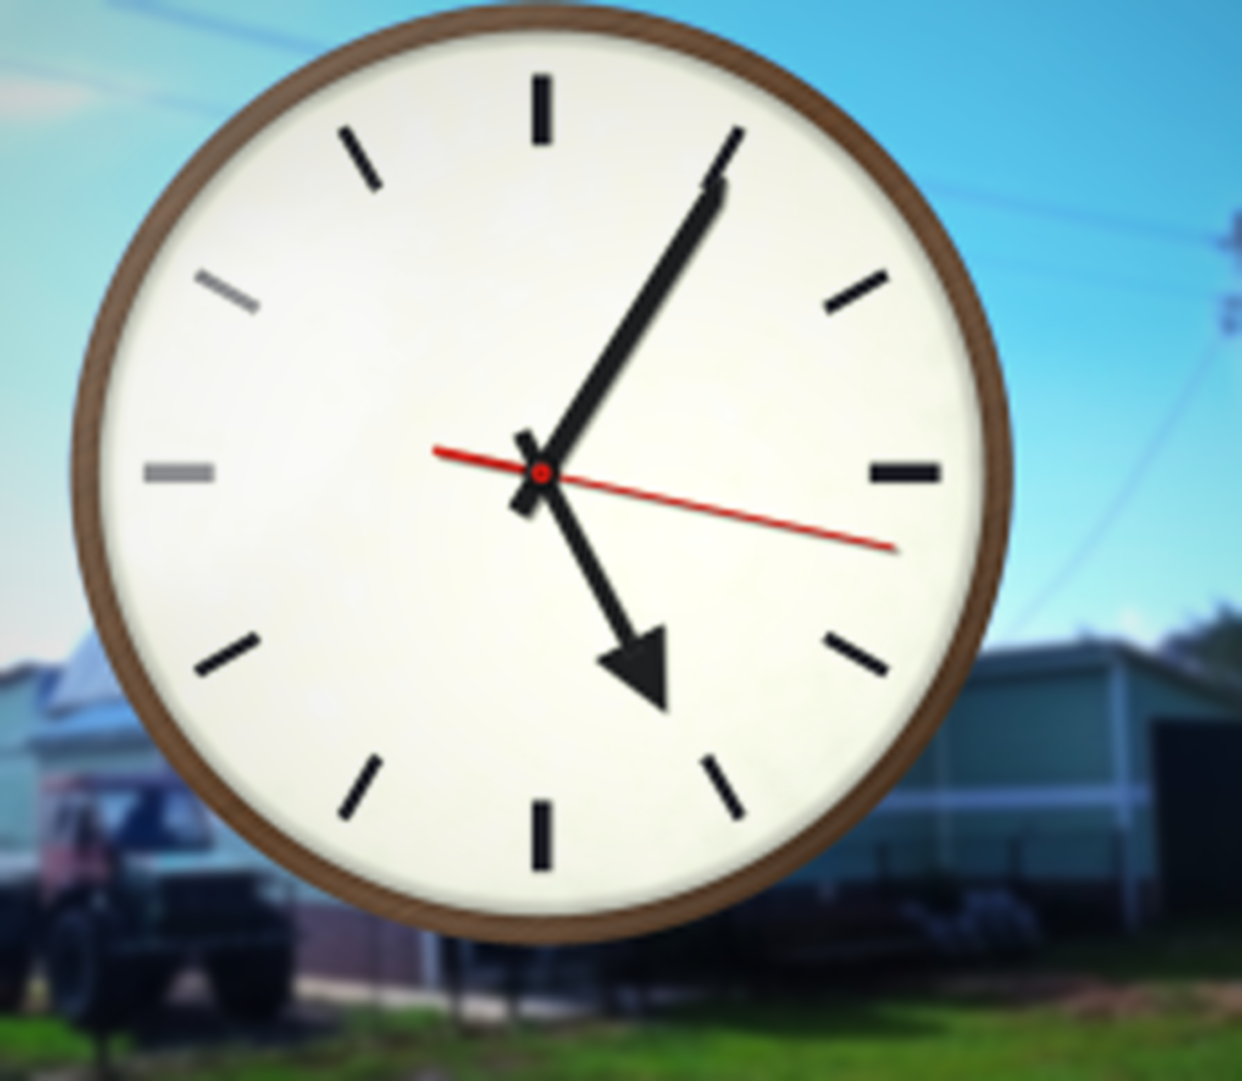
{"hour": 5, "minute": 5, "second": 17}
